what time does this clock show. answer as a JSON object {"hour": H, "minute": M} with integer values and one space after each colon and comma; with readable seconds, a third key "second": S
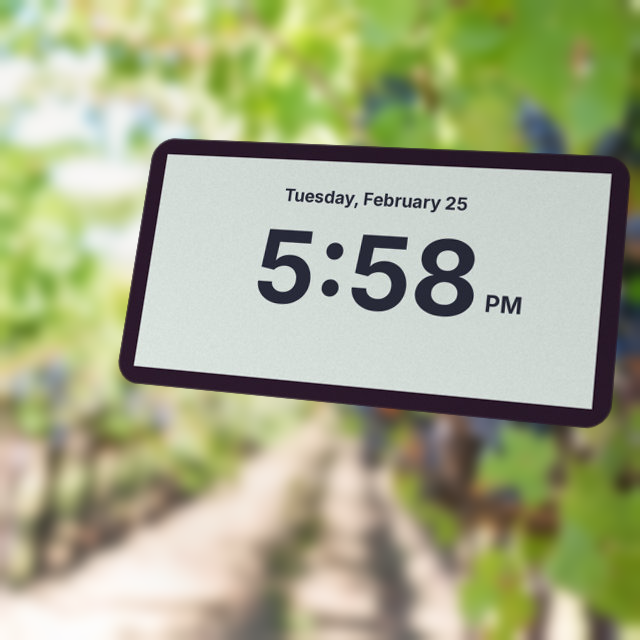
{"hour": 5, "minute": 58}
